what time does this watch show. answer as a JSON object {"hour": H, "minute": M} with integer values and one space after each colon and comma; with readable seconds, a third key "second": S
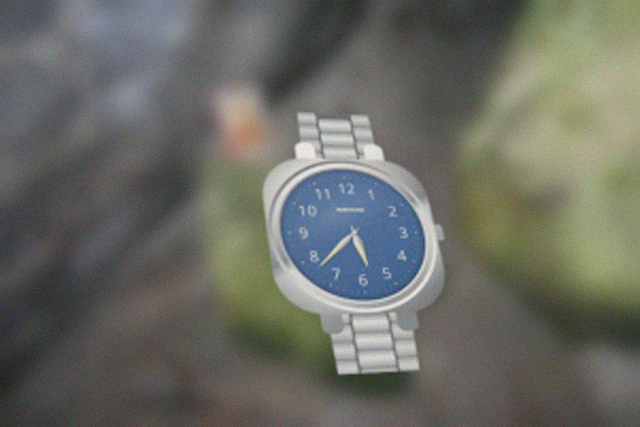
{"hour": 5, "minute": 38}
